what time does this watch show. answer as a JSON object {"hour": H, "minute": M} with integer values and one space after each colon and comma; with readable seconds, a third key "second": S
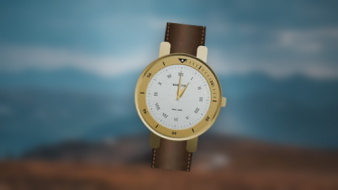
{"hour": 1, "minute": 0}
